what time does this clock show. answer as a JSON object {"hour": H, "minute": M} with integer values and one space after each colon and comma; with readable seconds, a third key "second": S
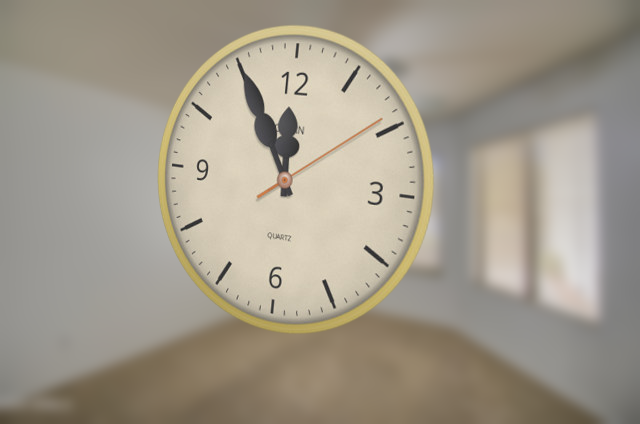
{"hour": 11, "minute": 55, "second": 9}
